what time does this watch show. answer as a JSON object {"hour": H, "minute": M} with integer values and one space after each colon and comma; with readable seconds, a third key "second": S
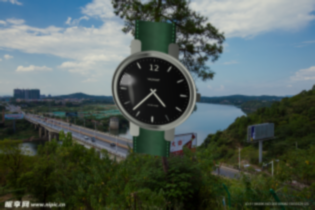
{"hour": 4, "minute": 37}
